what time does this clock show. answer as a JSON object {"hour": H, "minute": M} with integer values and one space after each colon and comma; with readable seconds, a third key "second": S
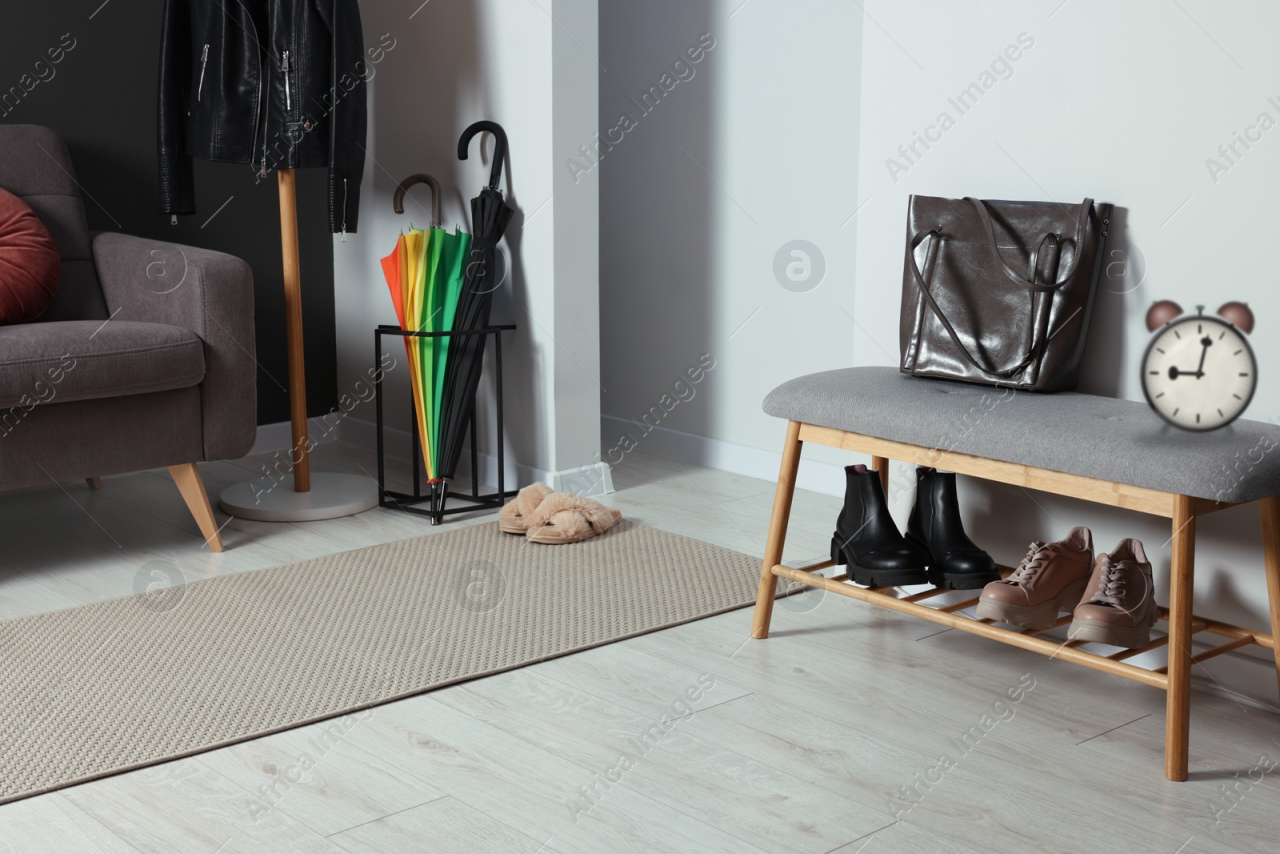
{"hour": 9, "minute": 2}
